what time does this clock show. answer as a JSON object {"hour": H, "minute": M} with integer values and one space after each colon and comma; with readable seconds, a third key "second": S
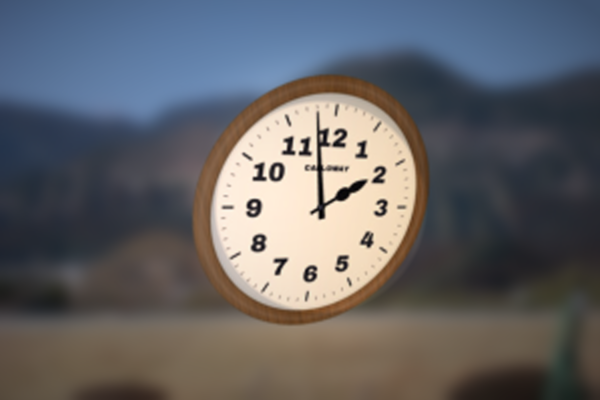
{"hour": 1, "minute": 58}
